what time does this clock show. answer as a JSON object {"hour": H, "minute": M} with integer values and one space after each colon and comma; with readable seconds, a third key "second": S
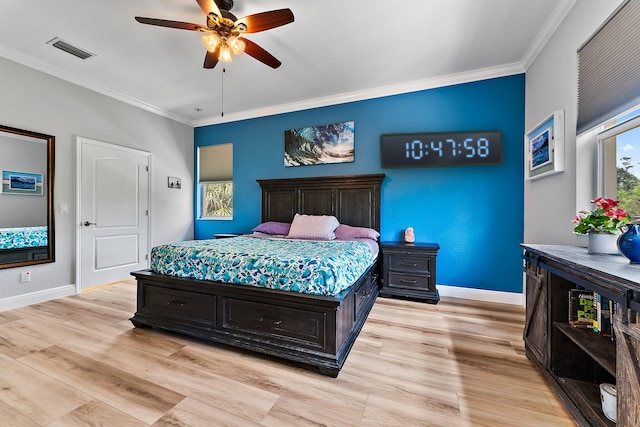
{"hour": 10, "minute": 47, "second": 58}
